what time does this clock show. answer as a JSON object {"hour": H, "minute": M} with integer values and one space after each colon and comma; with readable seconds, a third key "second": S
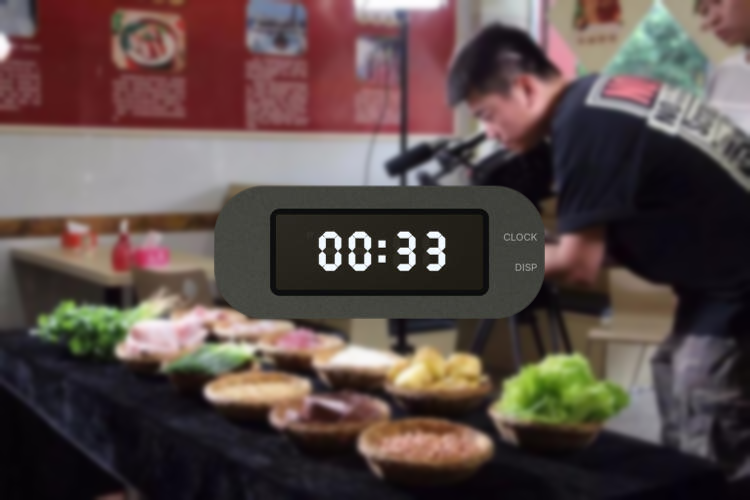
{"hour": 0, "minute": 33}
